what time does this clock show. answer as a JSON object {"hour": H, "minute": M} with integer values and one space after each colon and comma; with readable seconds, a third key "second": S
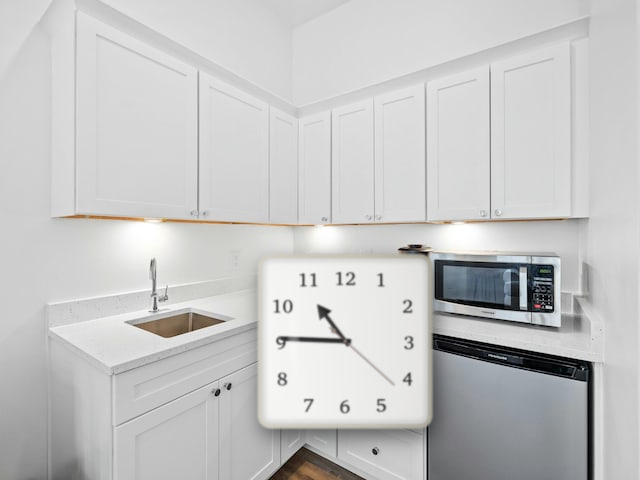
{"hour": 10, "minute": 45, "second": 22}
